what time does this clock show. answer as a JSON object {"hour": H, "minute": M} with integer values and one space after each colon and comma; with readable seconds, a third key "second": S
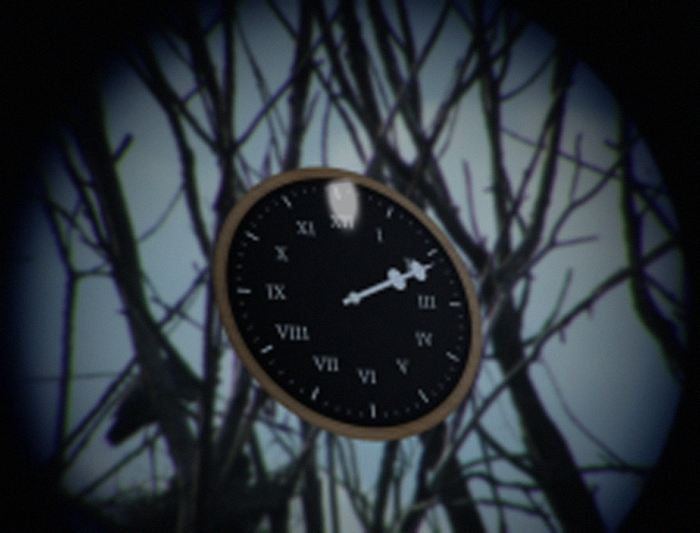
{"hour": 2, "minute": 11}
